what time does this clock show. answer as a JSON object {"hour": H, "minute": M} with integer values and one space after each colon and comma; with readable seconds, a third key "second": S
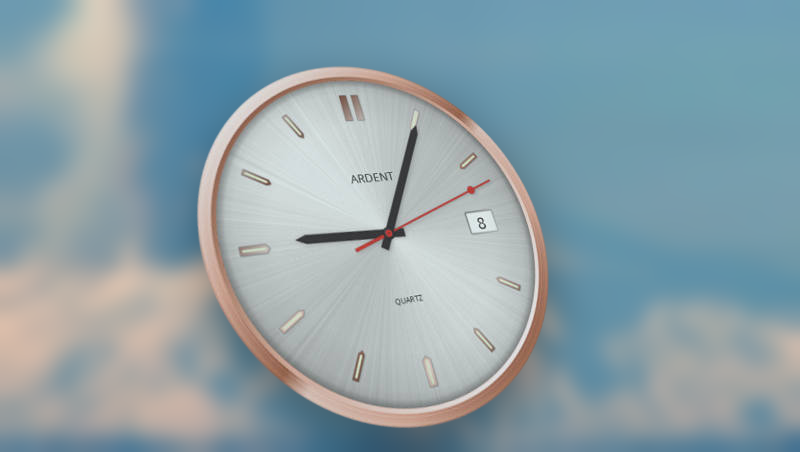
{"hour": 9, "minute": 5, "second": 12}
